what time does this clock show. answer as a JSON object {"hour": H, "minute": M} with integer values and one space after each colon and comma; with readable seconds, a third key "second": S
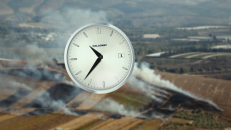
{"hour": 10, "minute": 37}
